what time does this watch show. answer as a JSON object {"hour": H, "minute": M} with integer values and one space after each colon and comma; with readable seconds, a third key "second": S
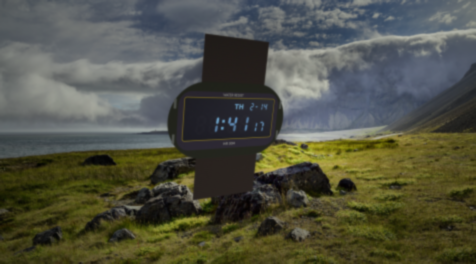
{"hour": 1, "minute": 41, "second": 17}
